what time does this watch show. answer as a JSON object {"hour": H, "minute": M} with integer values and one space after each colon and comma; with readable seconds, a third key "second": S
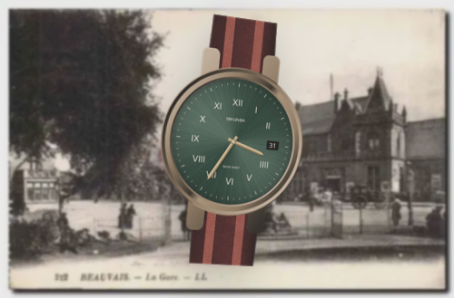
{"hour": 3, "minute": 35}
